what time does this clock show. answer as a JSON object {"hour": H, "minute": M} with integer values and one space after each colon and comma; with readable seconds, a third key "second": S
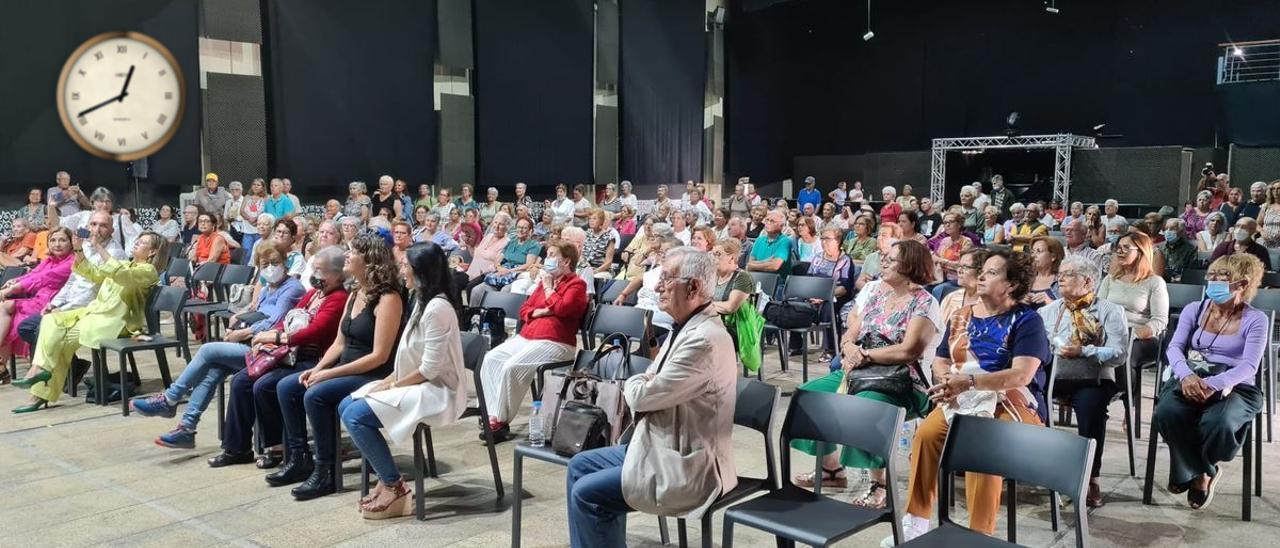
{"hour": 12, "minute": 41}
